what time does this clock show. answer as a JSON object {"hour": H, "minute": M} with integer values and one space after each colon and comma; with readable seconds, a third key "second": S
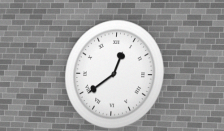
{"hour": 12, "minute": 39}
